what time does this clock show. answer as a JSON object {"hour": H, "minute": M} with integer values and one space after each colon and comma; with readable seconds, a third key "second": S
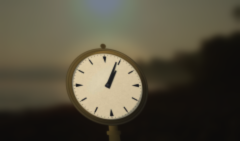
{"hour": 1, "minute": 4}
